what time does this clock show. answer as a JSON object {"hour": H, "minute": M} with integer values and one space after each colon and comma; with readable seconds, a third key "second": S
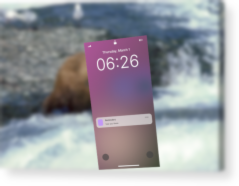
{"hour": 6, "minute": 26}
